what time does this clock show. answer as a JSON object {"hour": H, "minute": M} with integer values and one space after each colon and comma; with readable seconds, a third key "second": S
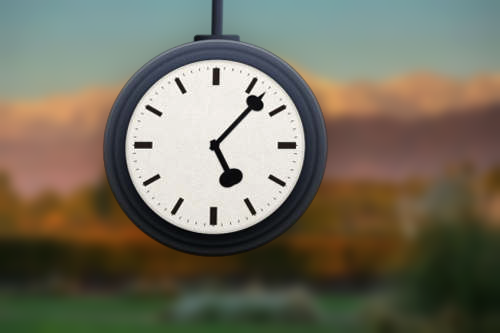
{"hour": 5, "minute": 7}
